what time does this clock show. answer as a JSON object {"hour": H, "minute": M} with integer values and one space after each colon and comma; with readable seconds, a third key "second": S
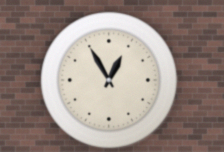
{"hour": 12, "minute": 55}
